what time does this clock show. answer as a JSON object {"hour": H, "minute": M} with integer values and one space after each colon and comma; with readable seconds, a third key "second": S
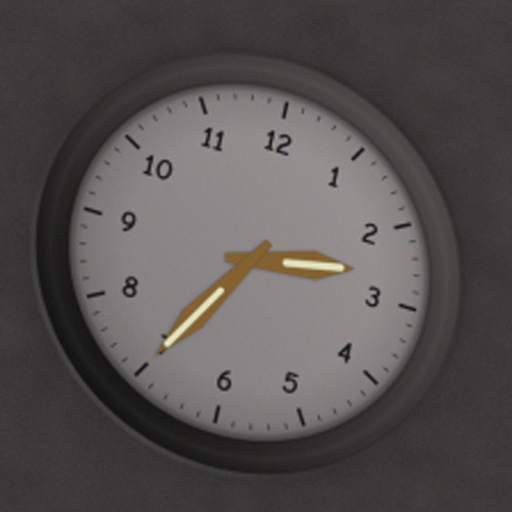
{"hour": 2, "minute": 35}
